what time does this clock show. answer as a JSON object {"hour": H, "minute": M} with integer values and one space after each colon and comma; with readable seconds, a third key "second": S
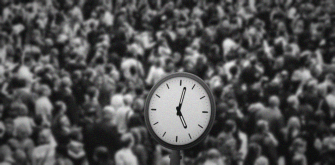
{"hour": 5, "minute": 2}
